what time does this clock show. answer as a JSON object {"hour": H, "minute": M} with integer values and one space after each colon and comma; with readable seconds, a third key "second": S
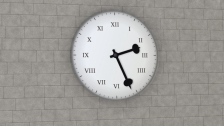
{"hour": 2, "minute": 26}
